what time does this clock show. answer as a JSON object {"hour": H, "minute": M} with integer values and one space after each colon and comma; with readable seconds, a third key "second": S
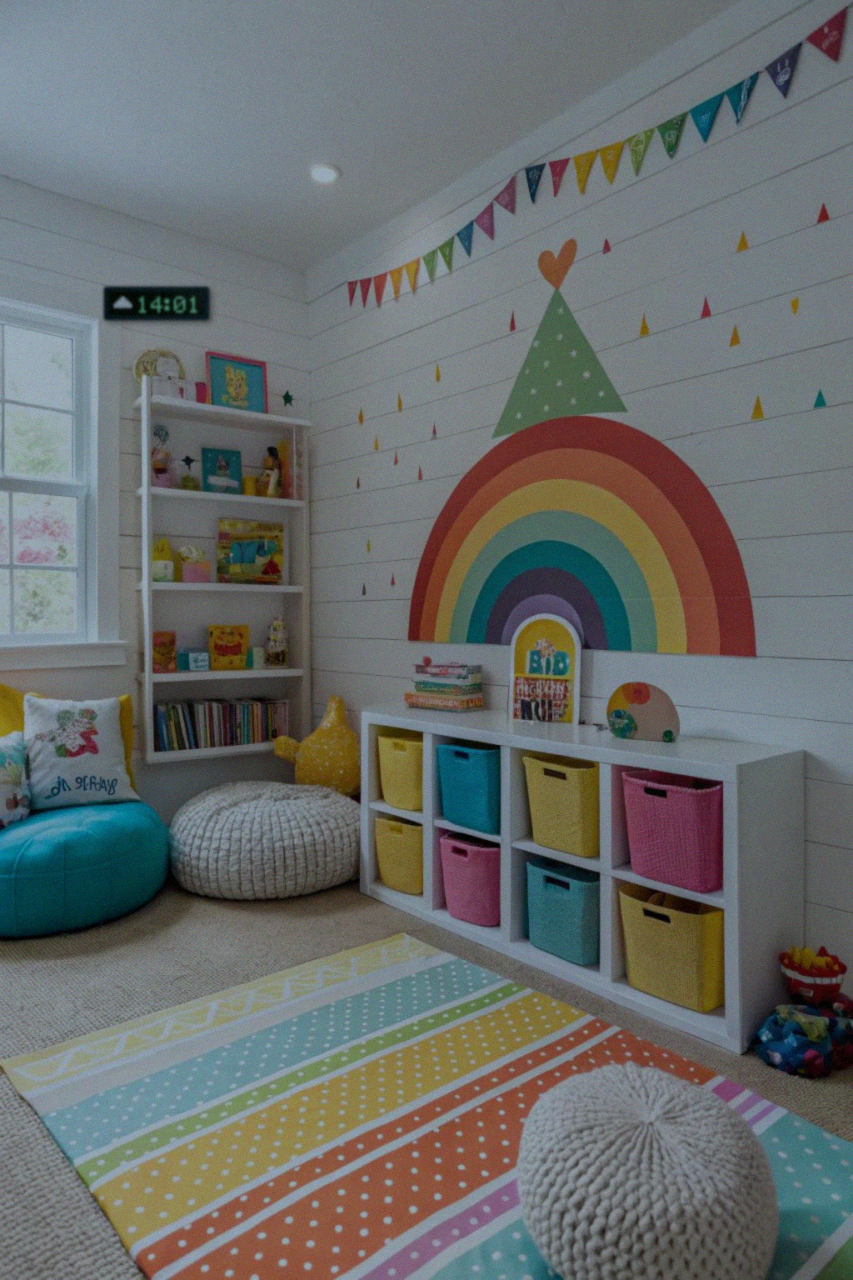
{"hour": 14, "minute": 1}
